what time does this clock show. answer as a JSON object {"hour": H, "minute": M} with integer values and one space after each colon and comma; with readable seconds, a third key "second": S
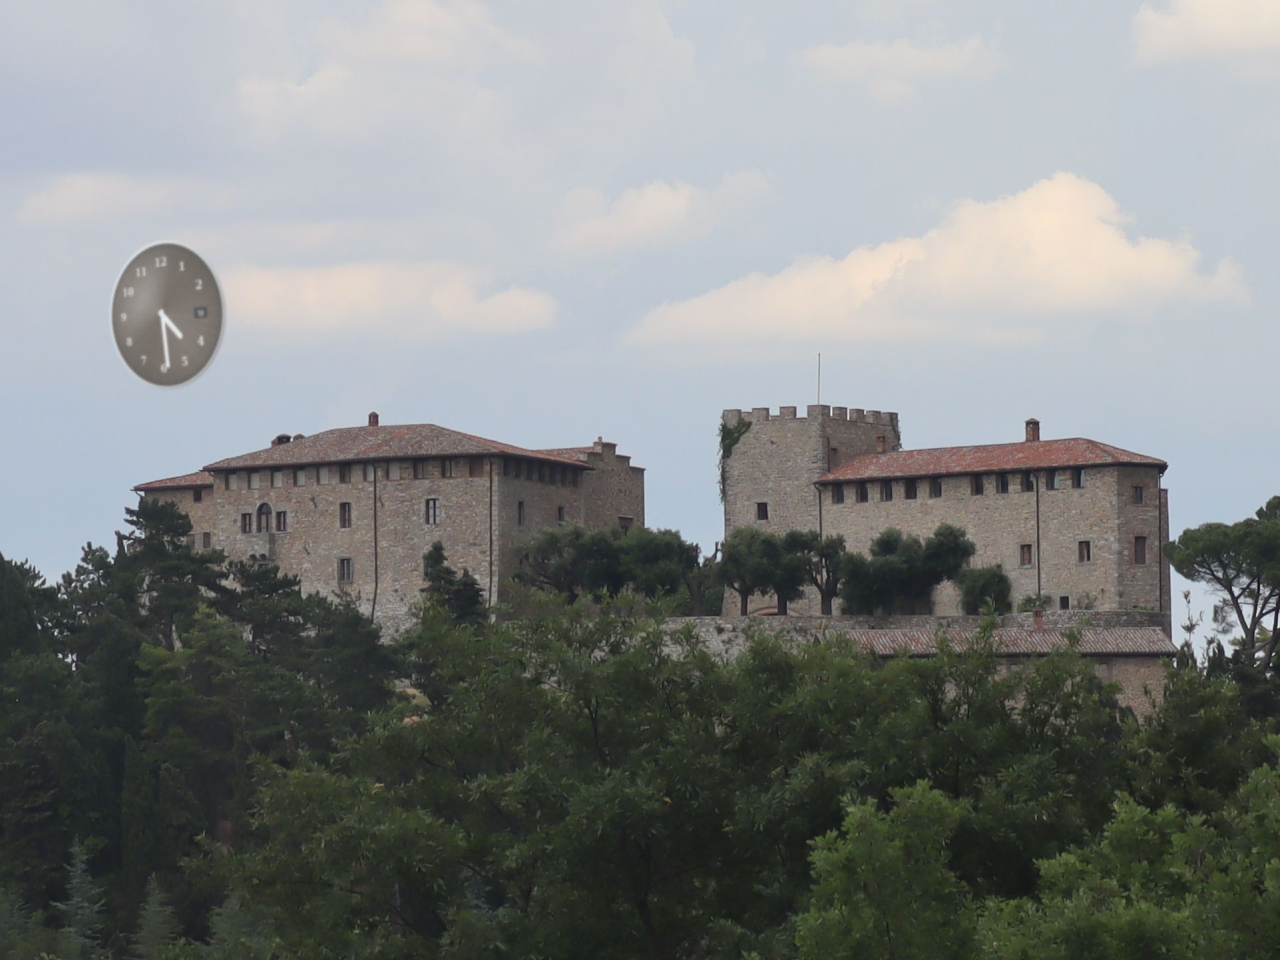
{"hour": 4, "minute": 29}
